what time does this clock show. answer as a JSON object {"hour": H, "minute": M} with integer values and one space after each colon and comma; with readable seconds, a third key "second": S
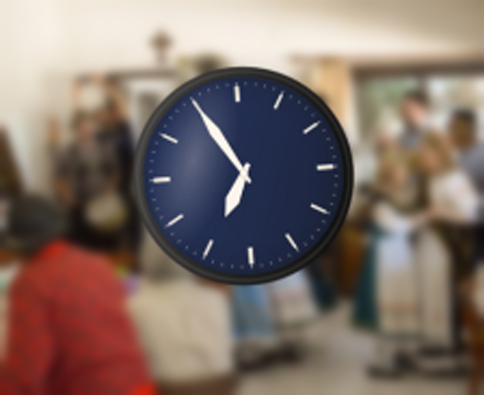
{"hour": 6, "minute": 55}
